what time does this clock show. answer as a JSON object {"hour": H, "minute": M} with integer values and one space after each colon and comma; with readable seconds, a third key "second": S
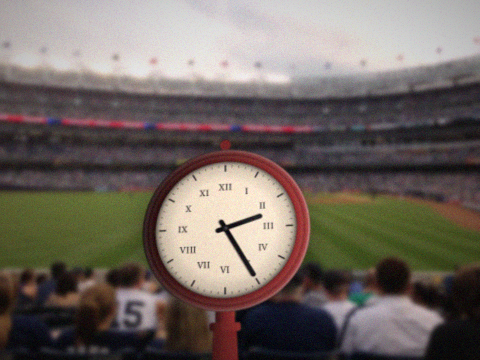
{"hour": 2, "minute": 25}
